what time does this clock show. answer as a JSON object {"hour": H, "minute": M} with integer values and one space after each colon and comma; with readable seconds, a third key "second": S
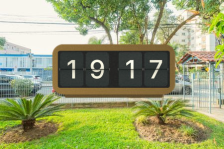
{"hour": 19, "minute": 17}
